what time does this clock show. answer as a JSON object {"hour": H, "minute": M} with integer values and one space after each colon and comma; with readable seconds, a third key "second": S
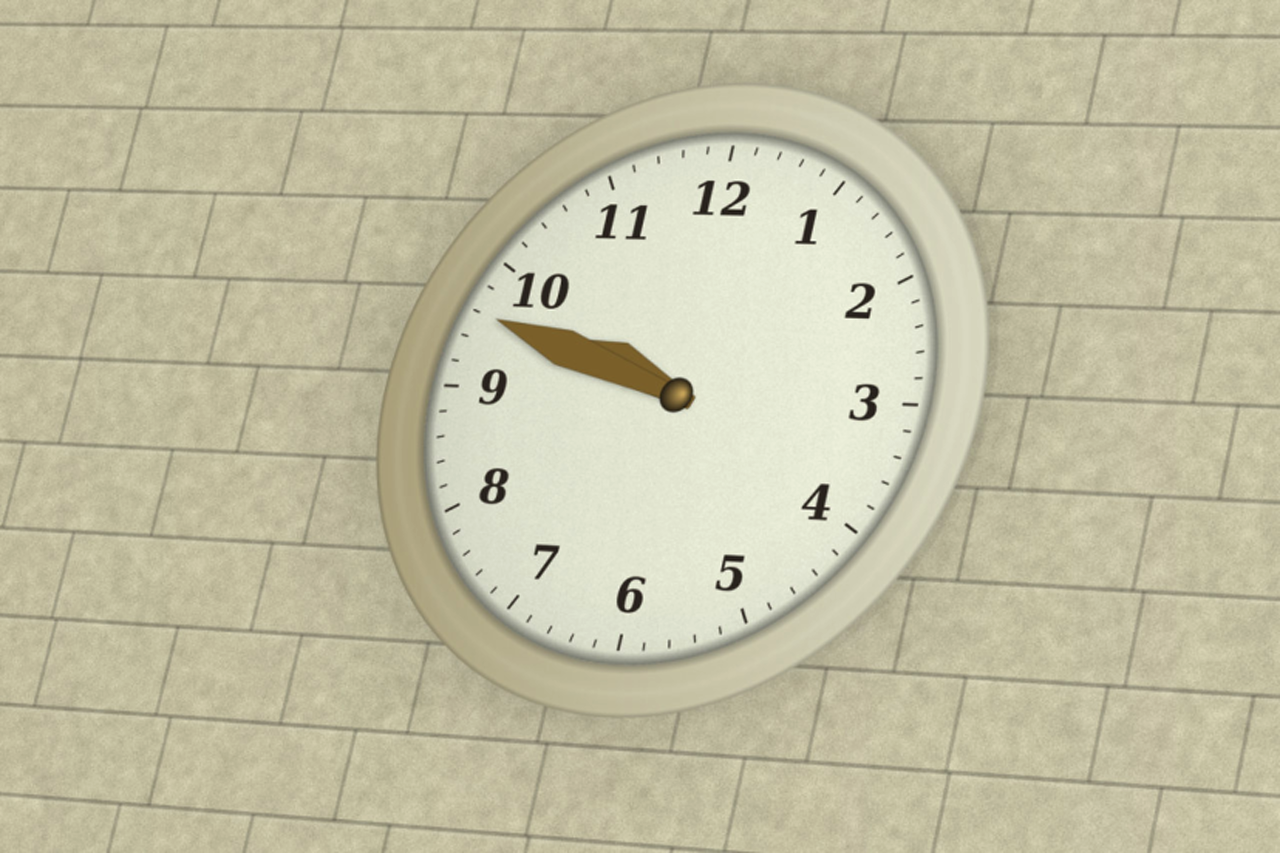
{"hour": 9, "minute": 48}
